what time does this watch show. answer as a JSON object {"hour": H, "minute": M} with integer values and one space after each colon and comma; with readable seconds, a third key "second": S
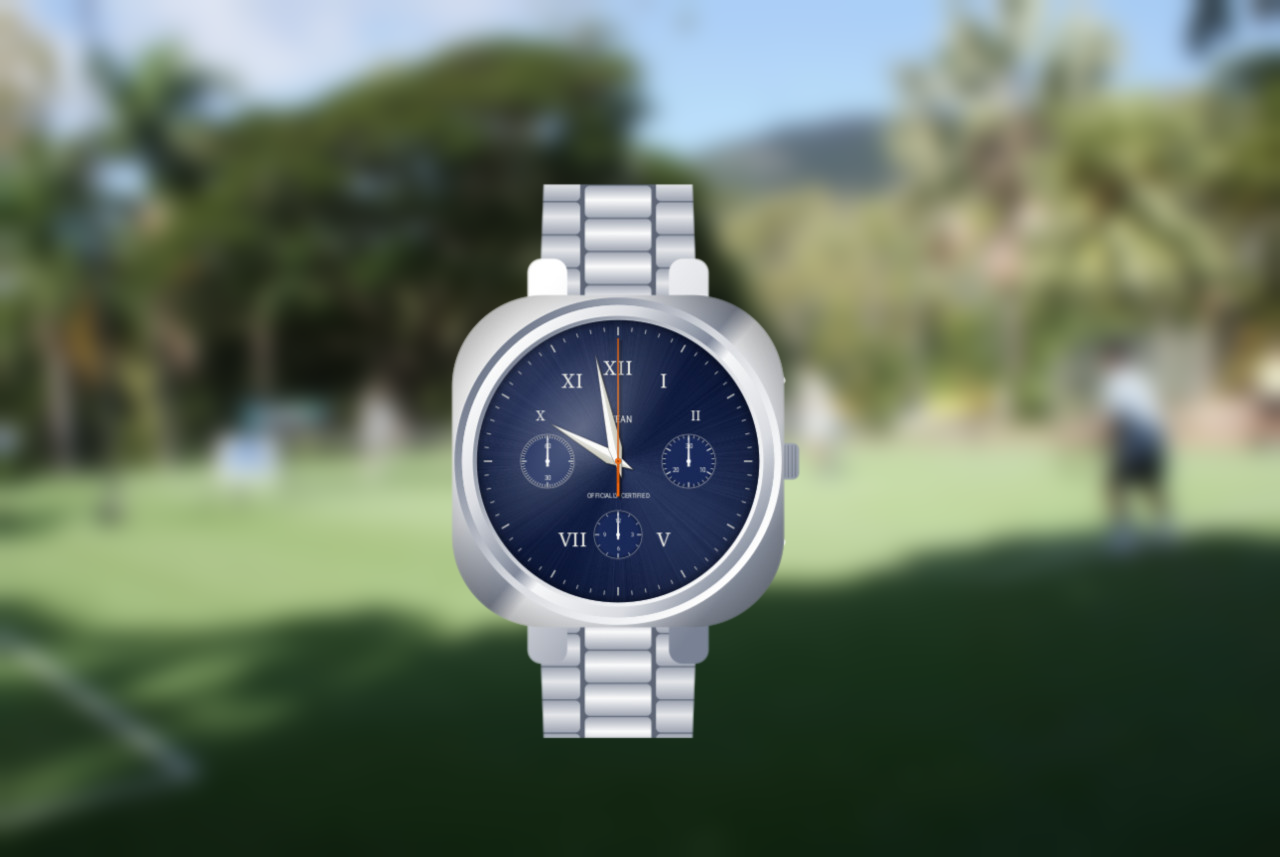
{"hour": 9, "minute": 58}
